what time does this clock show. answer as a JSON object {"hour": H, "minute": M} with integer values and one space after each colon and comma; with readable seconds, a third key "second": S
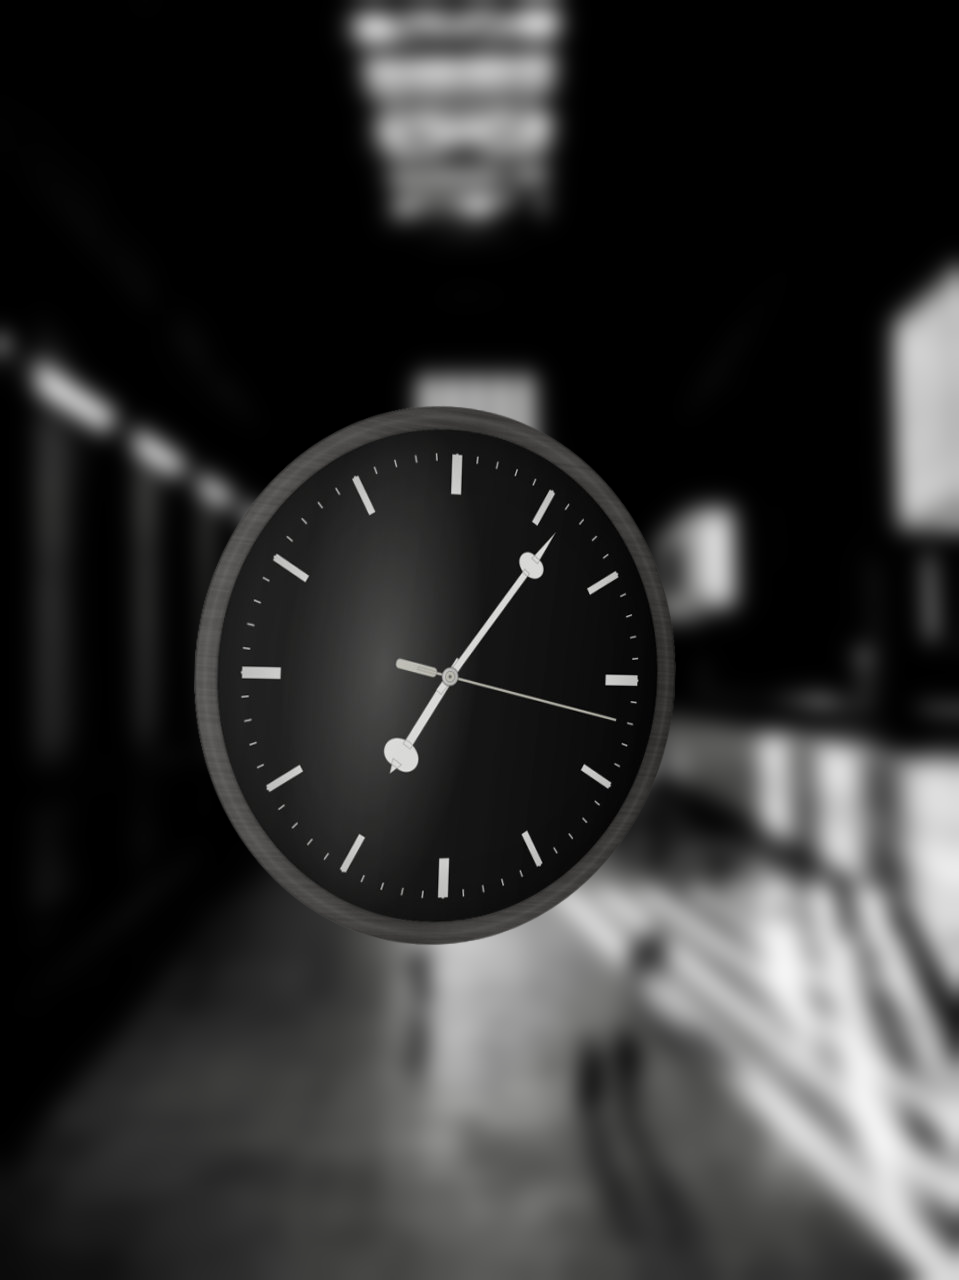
{"hour": 7, "minute": 6, "second": 17}
